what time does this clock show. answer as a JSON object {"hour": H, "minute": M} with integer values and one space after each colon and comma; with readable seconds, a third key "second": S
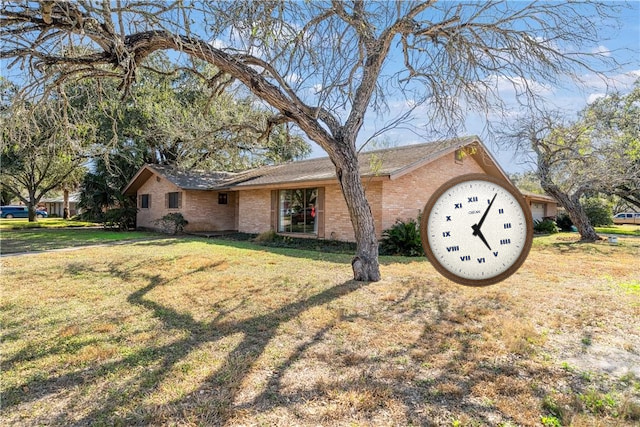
{"hour": 5, "minute": 6}
